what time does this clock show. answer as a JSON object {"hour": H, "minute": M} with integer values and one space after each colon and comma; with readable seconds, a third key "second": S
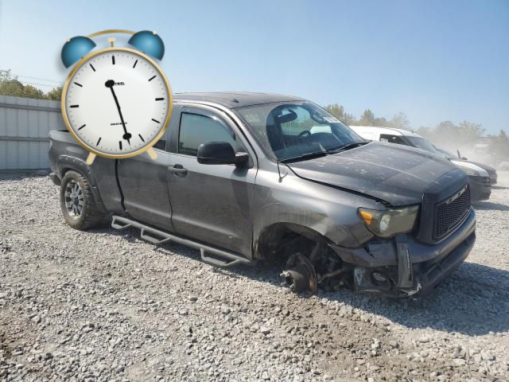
{"hour": 11, "minute": 28}
